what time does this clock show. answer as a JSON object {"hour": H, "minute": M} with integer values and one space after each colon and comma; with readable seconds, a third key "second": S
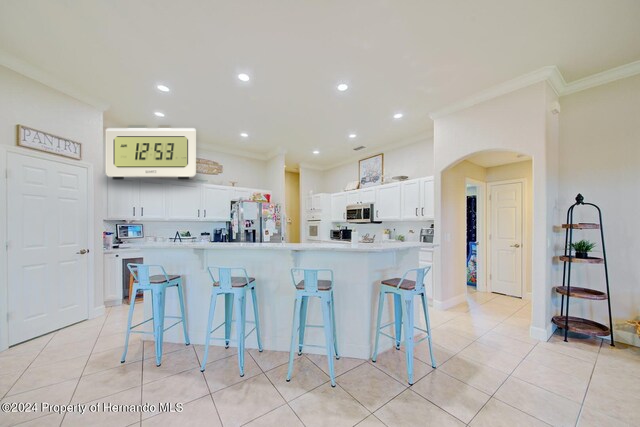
{"hour": 12, "minute": 53}
